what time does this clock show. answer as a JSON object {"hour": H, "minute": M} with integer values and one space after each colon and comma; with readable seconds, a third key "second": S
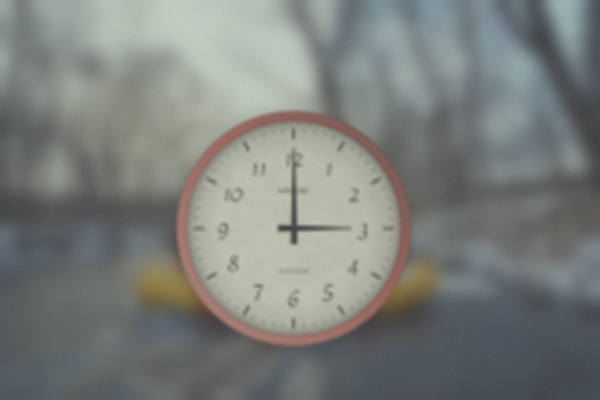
{"hour": 3, "minute": 0}
